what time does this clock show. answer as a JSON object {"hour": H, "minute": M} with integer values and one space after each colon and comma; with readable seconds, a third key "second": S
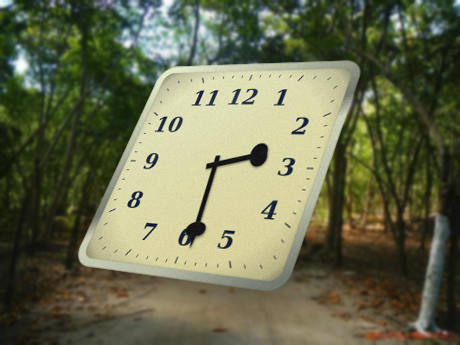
{"hour": 2, "minute": 29}
